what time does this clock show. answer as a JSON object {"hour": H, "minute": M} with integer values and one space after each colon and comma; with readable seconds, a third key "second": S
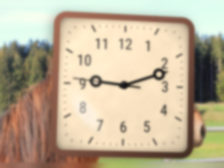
{"hour": 9, "minute": 11, "second": 46}
